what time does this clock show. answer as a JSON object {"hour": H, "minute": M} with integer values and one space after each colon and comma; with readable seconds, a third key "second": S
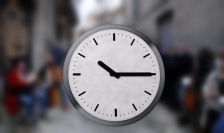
{"hour": 10, "minute": 15}
